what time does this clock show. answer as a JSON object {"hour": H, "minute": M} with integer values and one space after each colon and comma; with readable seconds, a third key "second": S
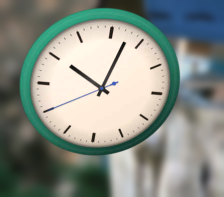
{"hour": 10, "minute": 2, "second": 40}
